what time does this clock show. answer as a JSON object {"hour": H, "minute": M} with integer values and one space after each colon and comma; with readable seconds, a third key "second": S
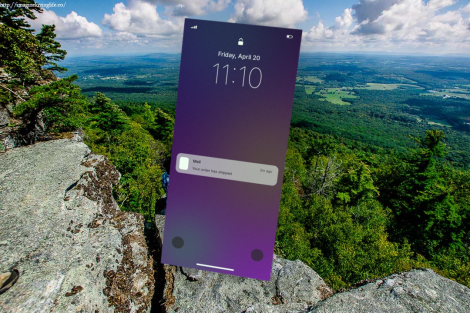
{"hour": 11, "minute": 10}
